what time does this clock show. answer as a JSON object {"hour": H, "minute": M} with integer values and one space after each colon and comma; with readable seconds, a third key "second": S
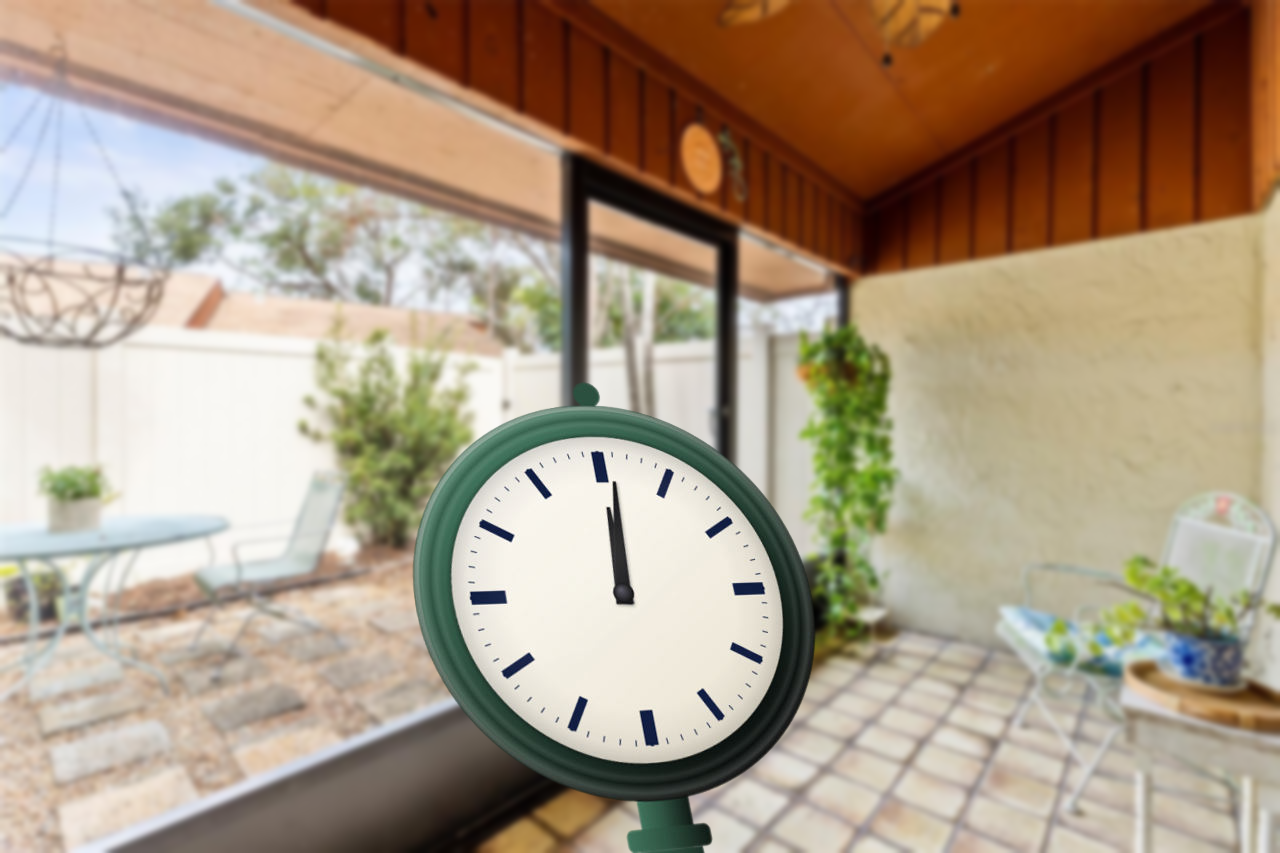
{"hour": 12, "minute": 1}
